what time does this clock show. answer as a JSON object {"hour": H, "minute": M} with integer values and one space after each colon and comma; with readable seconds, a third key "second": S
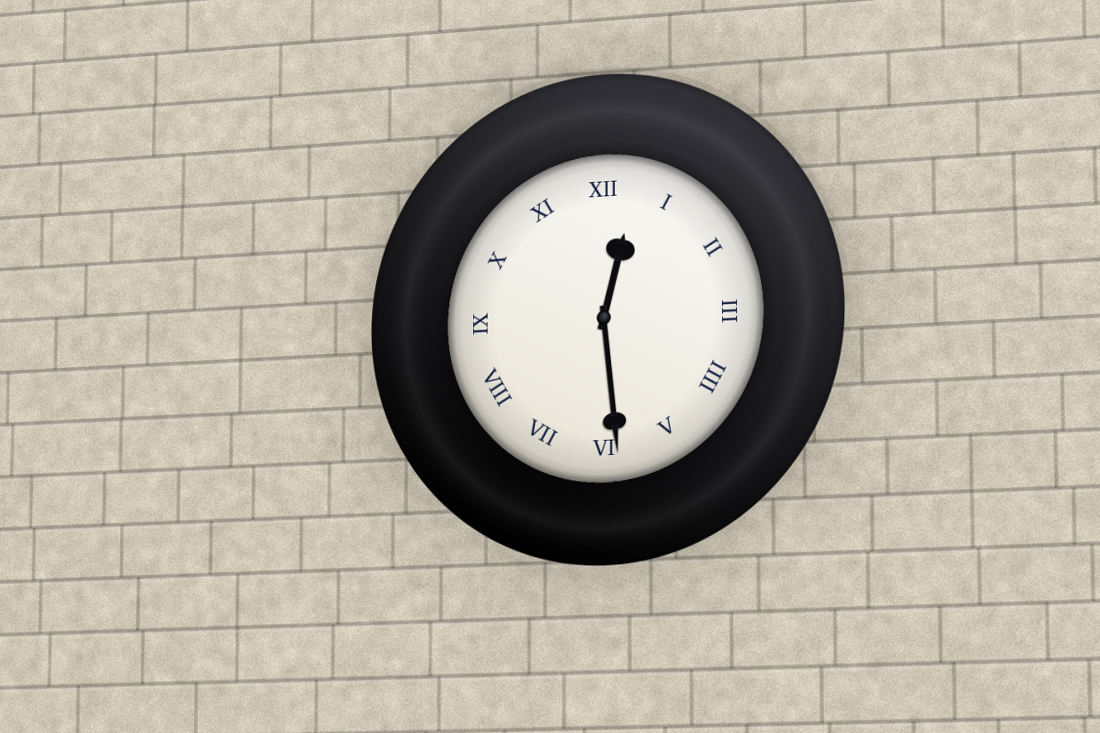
{"hour": 12, "minute": 29}
